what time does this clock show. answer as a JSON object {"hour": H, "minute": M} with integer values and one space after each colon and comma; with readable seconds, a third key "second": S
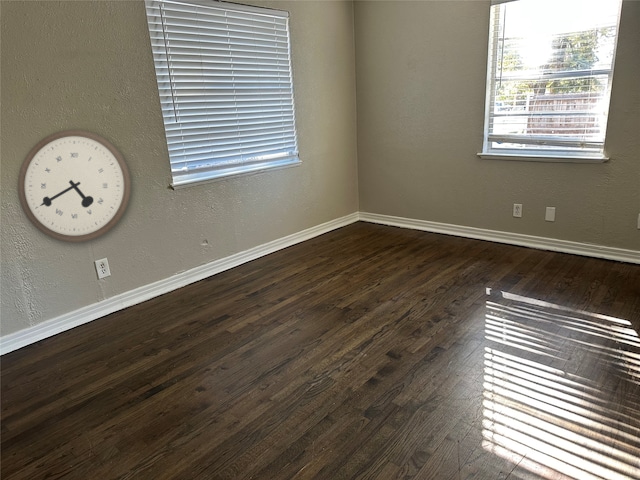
{"hour": 4, "minute": 40}
